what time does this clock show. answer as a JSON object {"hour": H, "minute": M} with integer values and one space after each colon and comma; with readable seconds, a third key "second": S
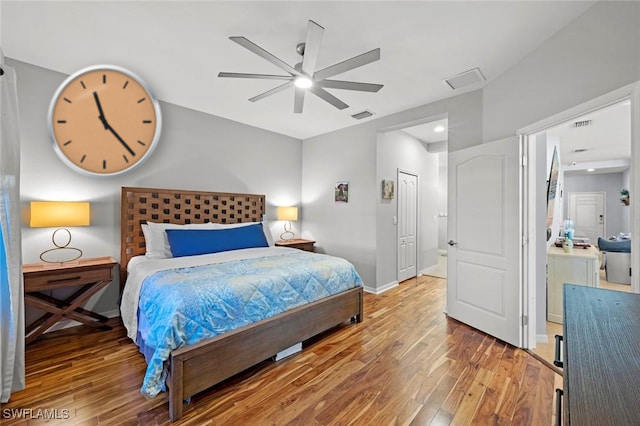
{"hour": 11, "minute": 23}
